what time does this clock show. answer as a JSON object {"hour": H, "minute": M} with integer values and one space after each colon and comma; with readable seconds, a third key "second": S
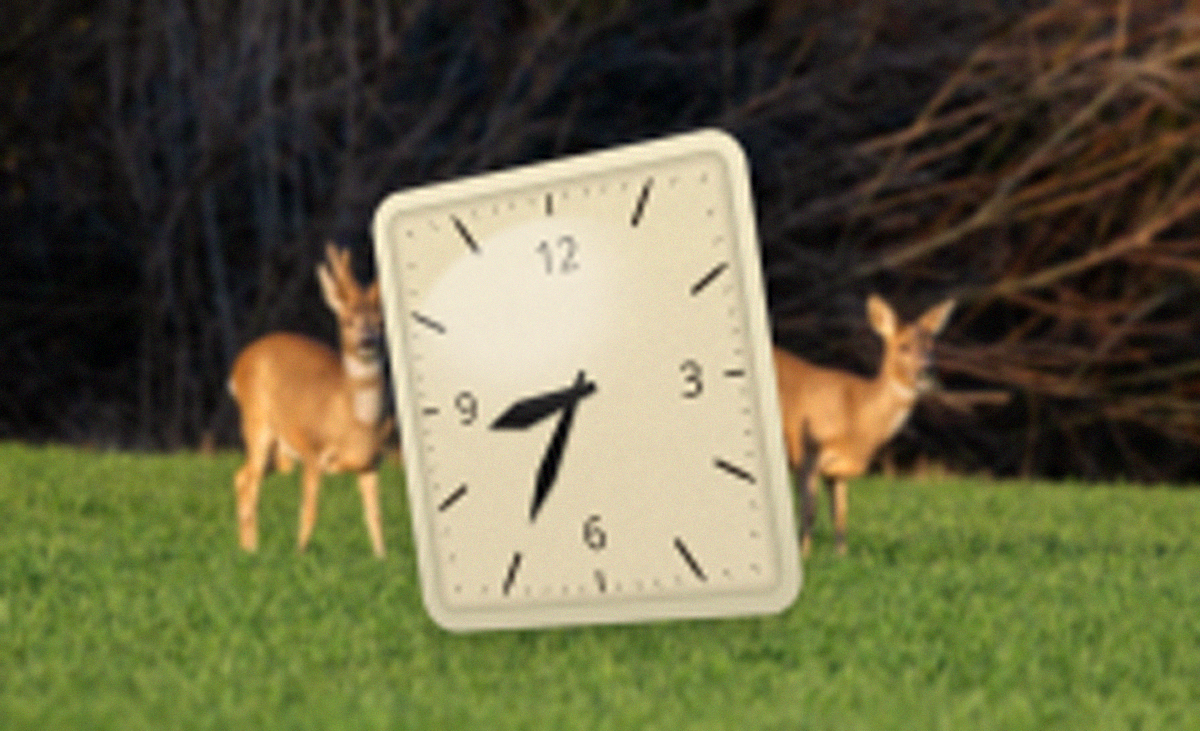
{"hour": 8, "minute": 35}
